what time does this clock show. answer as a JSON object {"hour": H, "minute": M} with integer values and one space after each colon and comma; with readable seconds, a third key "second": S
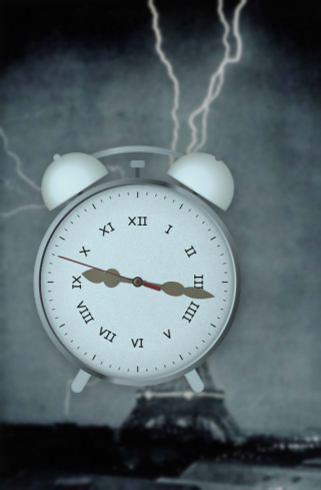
{"hour": 9, "minute": 16, "second": 48}
